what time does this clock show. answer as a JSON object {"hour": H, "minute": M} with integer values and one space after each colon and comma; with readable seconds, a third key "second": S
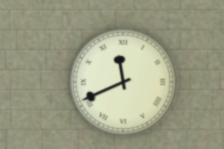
{"hour": 11, "minute": 41}
